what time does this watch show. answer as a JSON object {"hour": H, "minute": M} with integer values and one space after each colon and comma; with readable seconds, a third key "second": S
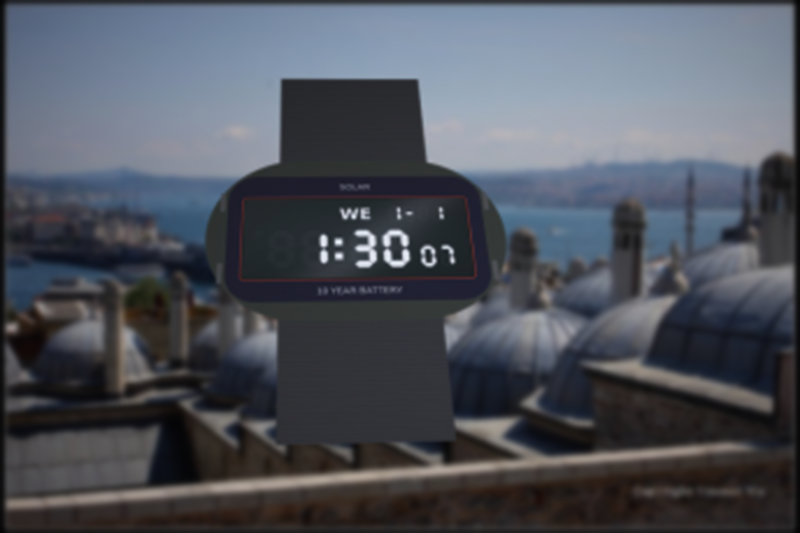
{"hour": 1, "minute": 30, "second": 7}
